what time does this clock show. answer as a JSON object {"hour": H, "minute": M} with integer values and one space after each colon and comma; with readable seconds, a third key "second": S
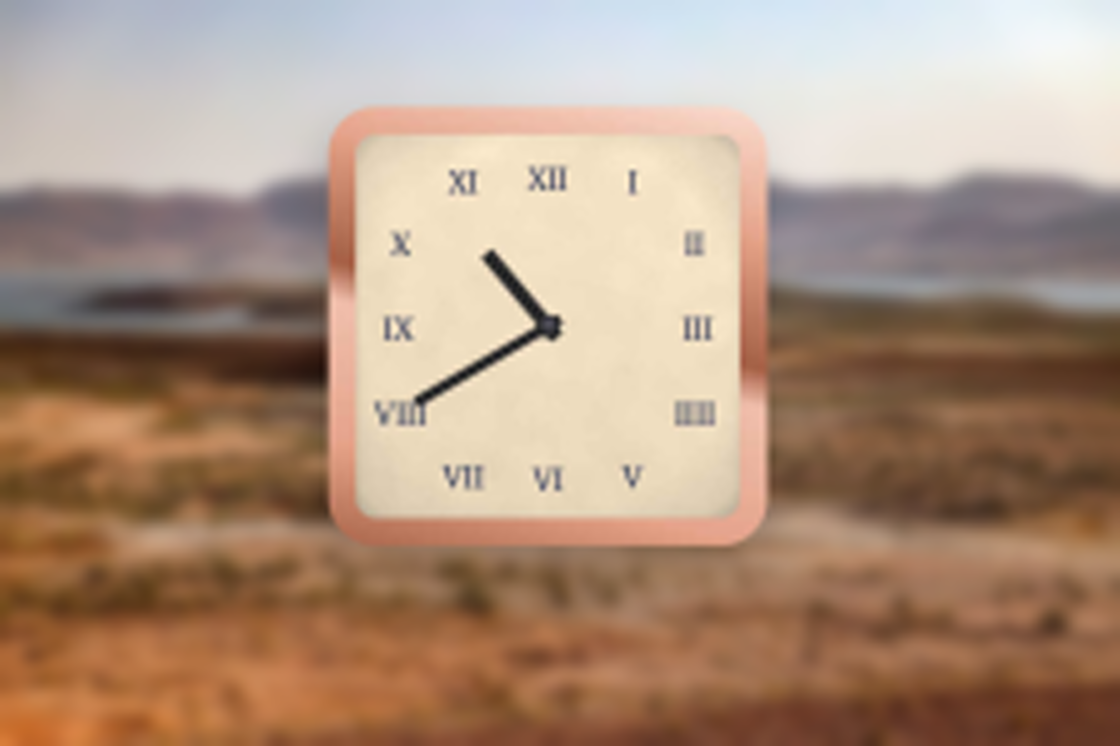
{"hour": 10, "minute": 40}
